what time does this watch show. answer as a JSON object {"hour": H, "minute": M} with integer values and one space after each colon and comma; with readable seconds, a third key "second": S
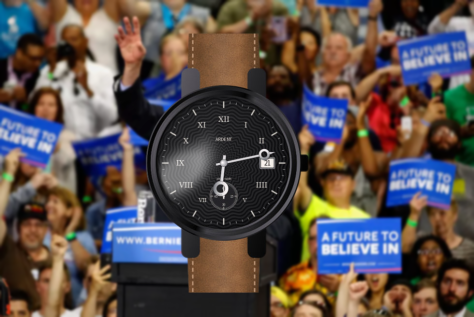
{"hour": 6, "minute": 13}
